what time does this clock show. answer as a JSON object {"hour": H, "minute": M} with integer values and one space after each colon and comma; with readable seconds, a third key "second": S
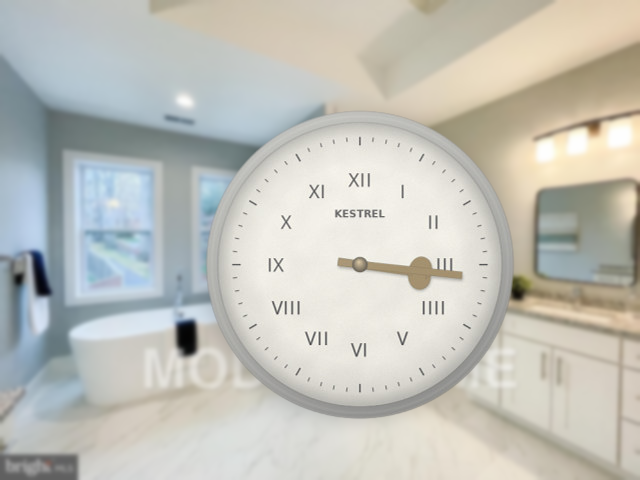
{"hour": 3, "minute": 16}
